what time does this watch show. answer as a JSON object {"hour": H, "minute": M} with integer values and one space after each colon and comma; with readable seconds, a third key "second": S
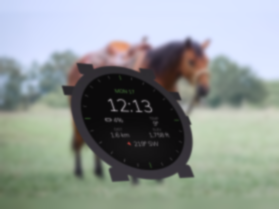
{"hour": 12, "minute": 13}
